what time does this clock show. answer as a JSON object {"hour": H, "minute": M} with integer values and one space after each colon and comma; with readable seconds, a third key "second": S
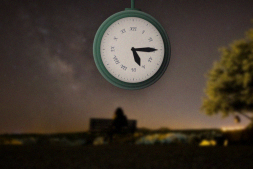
{"hour": 5, "minute": 15}
